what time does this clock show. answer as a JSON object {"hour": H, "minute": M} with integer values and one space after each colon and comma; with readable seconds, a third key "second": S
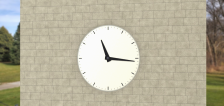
{"hour": 11, "minute": 16}
